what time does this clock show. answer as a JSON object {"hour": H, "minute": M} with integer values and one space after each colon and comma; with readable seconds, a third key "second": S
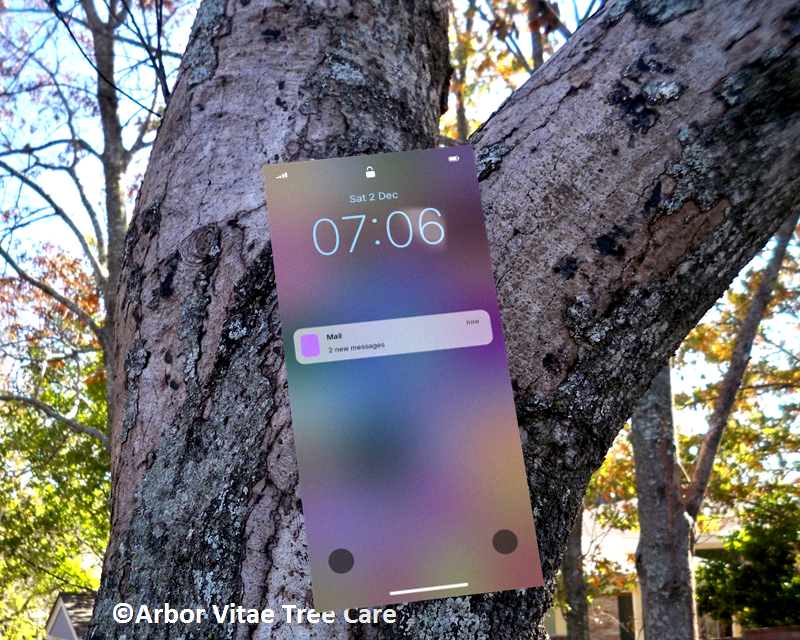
{"hour": 7, "minute": 6}
